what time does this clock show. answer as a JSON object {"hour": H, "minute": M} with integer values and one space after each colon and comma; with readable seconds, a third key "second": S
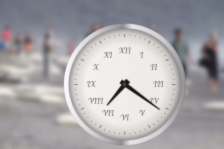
{"hour": 7, "minute": 21}
